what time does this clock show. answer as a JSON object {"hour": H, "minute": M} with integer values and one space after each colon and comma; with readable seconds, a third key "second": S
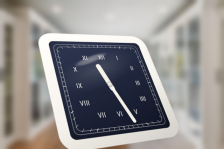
{"hour": 11, "minute": 27}
